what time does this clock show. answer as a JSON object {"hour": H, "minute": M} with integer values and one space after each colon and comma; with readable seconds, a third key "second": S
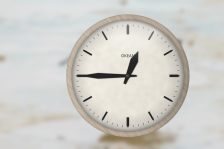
{"hour": 12, "minute": 45}
